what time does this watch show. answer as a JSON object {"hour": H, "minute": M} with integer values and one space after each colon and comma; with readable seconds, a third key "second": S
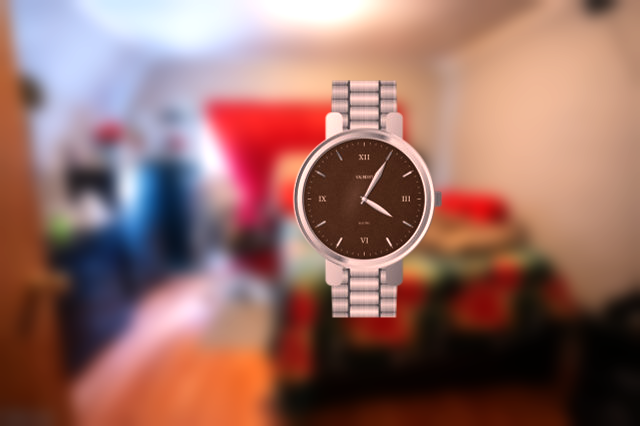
{"hour": 4, "minute": 5}
